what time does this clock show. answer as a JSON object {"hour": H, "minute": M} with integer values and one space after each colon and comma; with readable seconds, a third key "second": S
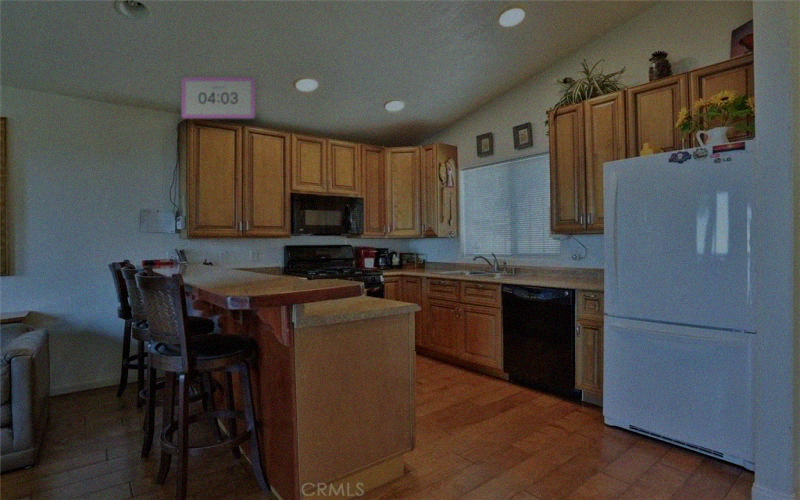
{"hour": 4, "minute": 3}
